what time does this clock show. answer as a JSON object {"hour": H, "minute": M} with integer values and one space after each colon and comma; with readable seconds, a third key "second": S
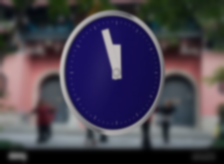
{"hour": 11, "minute": 57}
